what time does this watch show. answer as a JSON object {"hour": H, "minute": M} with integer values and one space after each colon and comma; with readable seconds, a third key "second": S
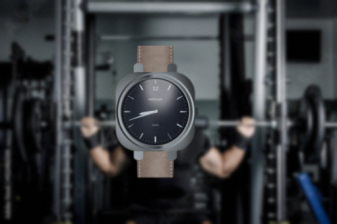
{"hour": 8, "minute": 42}
